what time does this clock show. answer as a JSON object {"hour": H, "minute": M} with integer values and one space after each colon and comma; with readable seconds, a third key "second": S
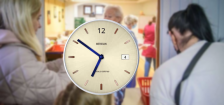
{"hour": 6, "minute": 51}
